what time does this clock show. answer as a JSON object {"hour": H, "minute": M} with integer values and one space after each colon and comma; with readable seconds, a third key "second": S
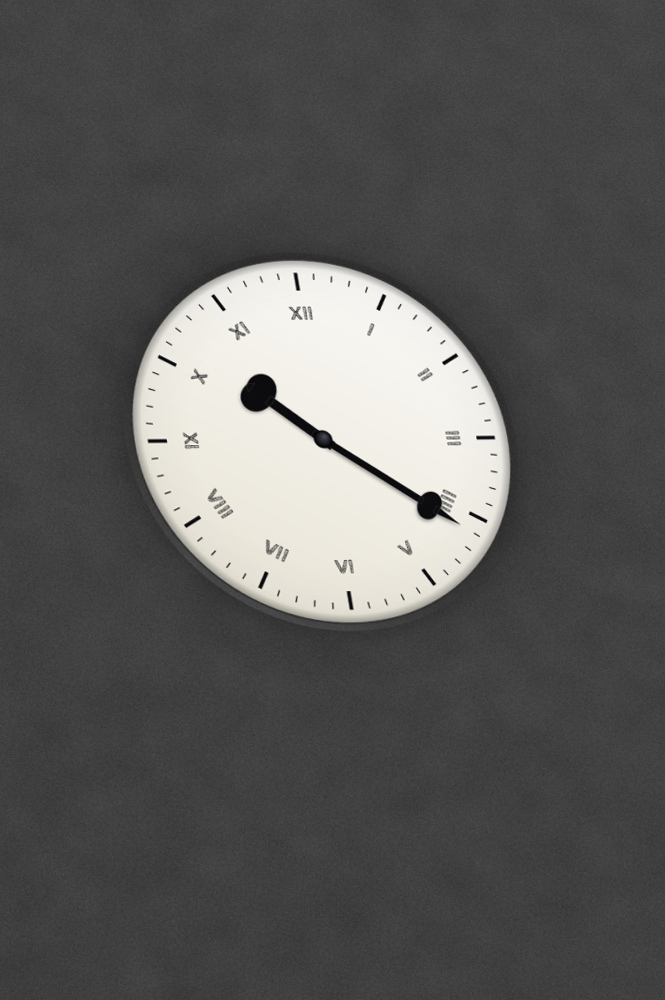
{"hour": 10, "minute": 21}
